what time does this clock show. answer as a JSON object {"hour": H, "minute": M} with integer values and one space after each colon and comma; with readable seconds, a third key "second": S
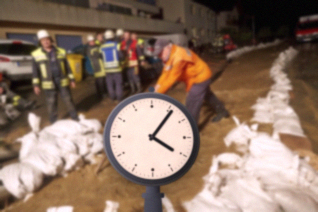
{"hour": 4, "minute": 6}
